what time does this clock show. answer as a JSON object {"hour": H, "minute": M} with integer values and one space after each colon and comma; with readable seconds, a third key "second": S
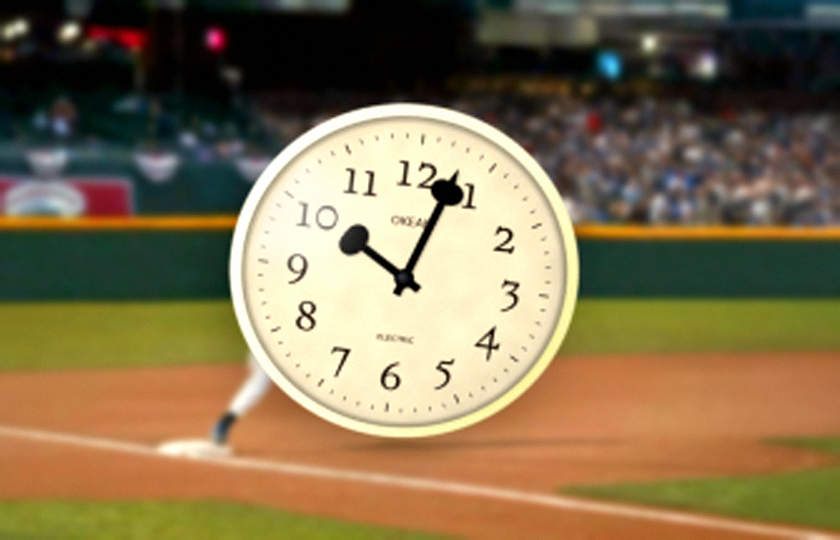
{"hour": 10, "minute": 3}
